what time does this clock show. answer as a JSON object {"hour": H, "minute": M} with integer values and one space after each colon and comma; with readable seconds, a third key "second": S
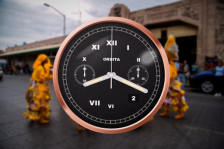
{"hour": 8, "minute": 19}
